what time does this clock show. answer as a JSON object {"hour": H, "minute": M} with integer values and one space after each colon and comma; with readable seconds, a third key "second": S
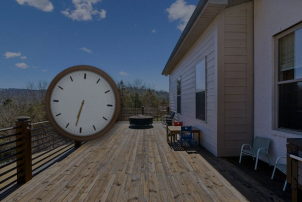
{"hour": 6, "minute": 32}
